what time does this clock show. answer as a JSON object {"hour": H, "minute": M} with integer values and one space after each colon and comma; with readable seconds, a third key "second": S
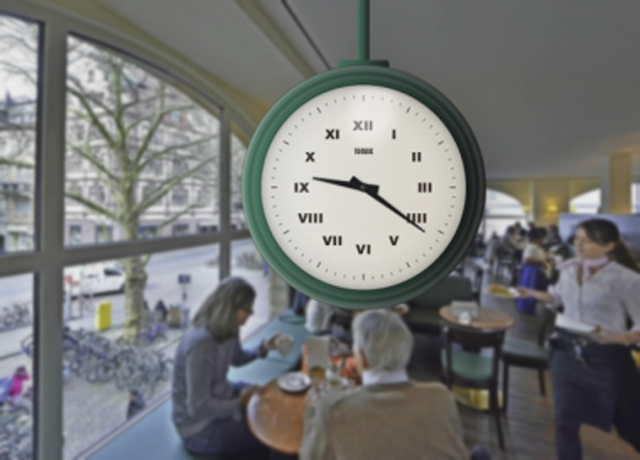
{"hour": 9, "minute": 21}
